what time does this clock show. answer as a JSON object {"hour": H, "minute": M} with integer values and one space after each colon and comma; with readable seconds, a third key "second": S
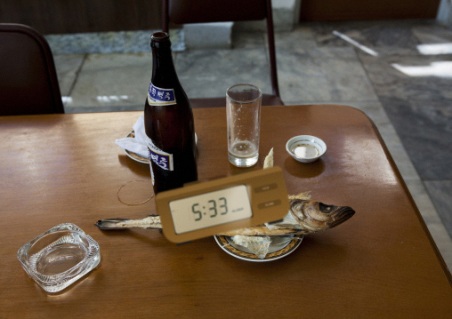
{"hour": 5, "minute": 33}
